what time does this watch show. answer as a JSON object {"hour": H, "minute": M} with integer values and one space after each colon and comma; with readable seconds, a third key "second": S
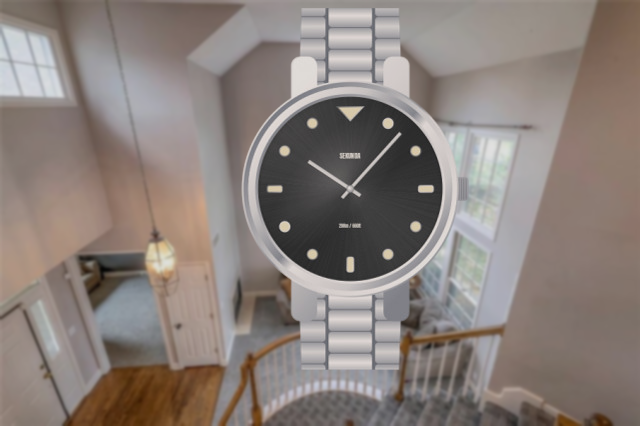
{"hour": 10, "minute": 7}
